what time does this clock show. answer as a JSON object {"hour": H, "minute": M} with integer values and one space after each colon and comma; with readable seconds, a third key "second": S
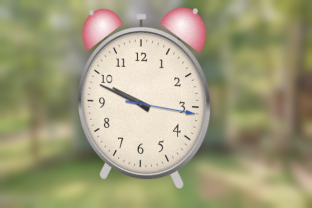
{"hour": 9, "minute": 48, "second": 16}
